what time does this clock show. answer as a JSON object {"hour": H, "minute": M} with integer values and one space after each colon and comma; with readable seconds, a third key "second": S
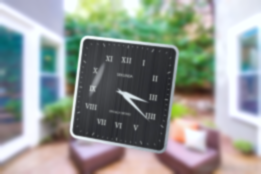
{"hour": 3, "minute": 21}
